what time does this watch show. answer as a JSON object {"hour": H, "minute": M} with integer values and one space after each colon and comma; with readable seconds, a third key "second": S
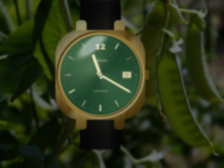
{"hour": 11, "minute": 20}
